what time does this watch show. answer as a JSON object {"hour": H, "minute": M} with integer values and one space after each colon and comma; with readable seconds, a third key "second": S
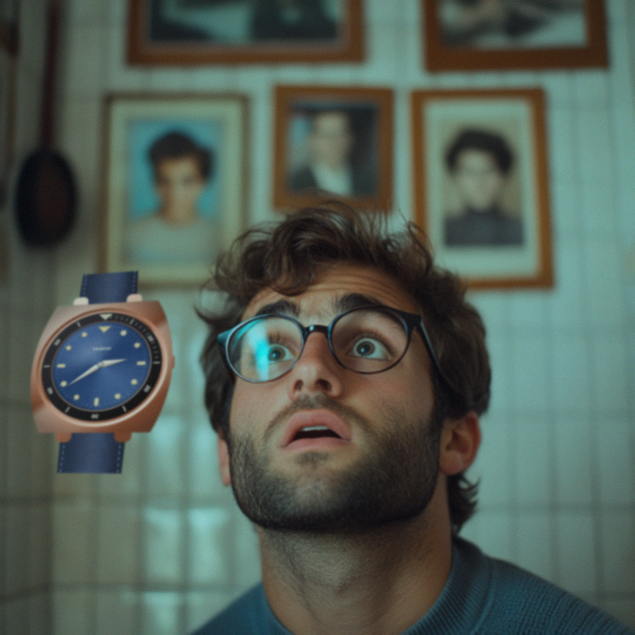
{"hour": 2, "minute": 39}
